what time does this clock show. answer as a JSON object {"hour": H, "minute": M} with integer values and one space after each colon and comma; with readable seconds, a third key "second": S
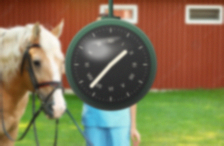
{"hour": 1, "minute": 37}
